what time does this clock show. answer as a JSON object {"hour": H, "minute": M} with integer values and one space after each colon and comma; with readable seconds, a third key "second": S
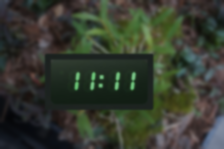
{"hour": 11, "minute": 11}
